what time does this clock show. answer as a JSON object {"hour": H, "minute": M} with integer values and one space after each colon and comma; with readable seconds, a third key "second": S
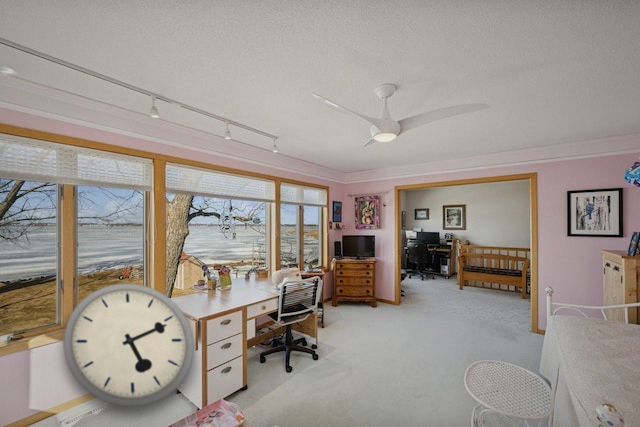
{"hour": 5, "minute": 11}
